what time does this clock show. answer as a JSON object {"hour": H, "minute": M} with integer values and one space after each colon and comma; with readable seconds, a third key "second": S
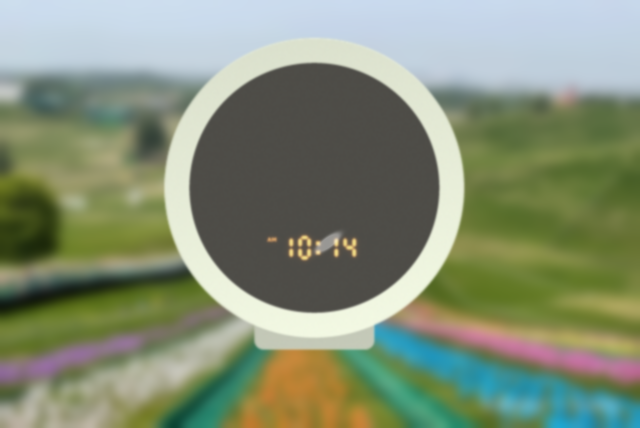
{"hour": 10, "minute": 14}
